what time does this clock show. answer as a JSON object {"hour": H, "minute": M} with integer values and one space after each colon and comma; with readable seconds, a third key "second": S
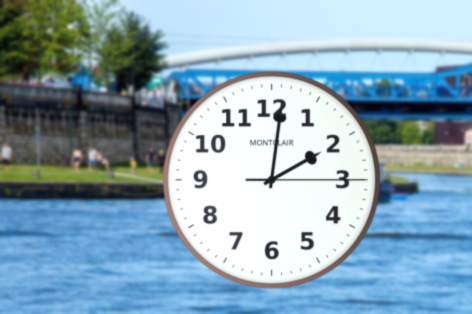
{"hour": 2, "minute": 1, "second": 15}
